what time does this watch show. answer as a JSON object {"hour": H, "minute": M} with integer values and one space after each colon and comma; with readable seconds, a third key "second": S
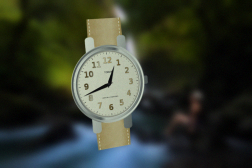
{"hour": 12, "minute": 42}
